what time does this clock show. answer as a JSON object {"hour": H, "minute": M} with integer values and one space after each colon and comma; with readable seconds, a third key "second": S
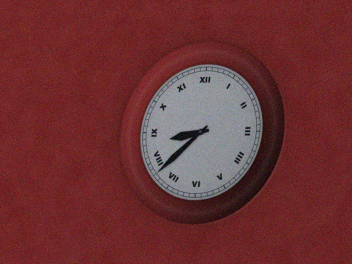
{"hour": 8, "minute": 38}
